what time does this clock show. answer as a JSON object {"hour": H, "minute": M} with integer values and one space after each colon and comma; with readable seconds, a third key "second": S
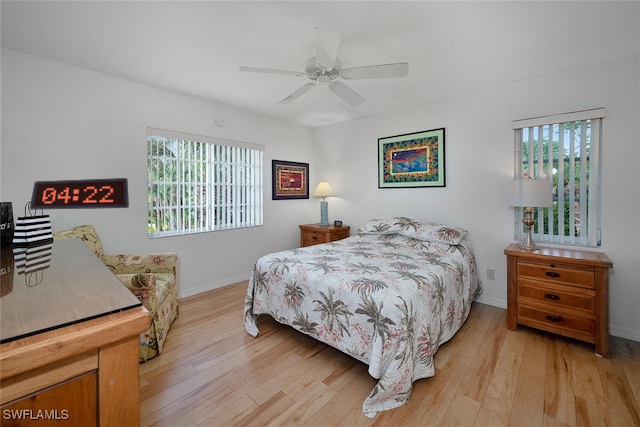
{"hour": 4, "minute": 22}
